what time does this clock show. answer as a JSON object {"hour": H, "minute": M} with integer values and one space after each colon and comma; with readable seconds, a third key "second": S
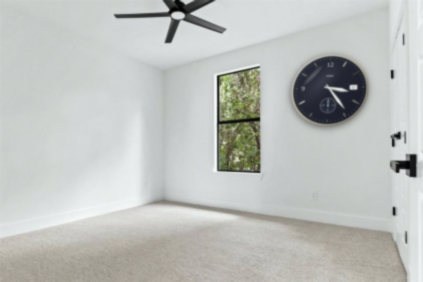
{"hour": 3, "minute": 24}
